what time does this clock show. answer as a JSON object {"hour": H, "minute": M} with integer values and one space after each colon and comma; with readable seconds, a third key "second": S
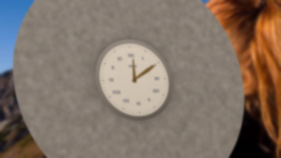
{"hour": 12, "minute": 10}
